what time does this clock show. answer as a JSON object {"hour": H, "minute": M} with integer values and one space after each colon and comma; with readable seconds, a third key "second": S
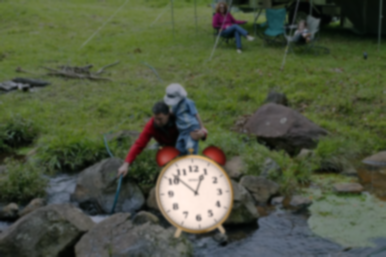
{"hour": 12, "minute": 52}
